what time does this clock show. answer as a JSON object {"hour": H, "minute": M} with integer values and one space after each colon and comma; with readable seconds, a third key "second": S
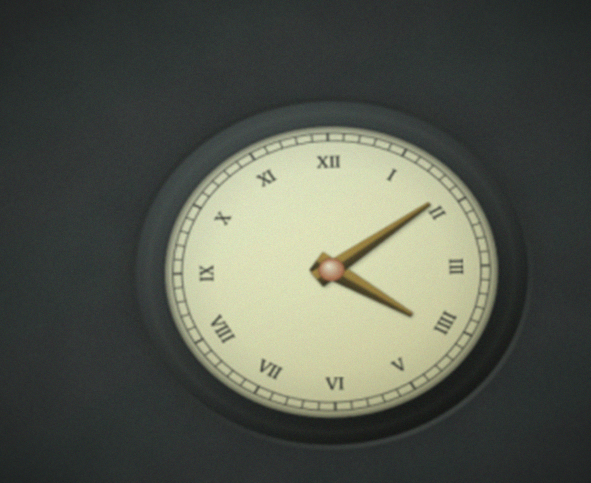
{"hour": 4, "minute": 9}
